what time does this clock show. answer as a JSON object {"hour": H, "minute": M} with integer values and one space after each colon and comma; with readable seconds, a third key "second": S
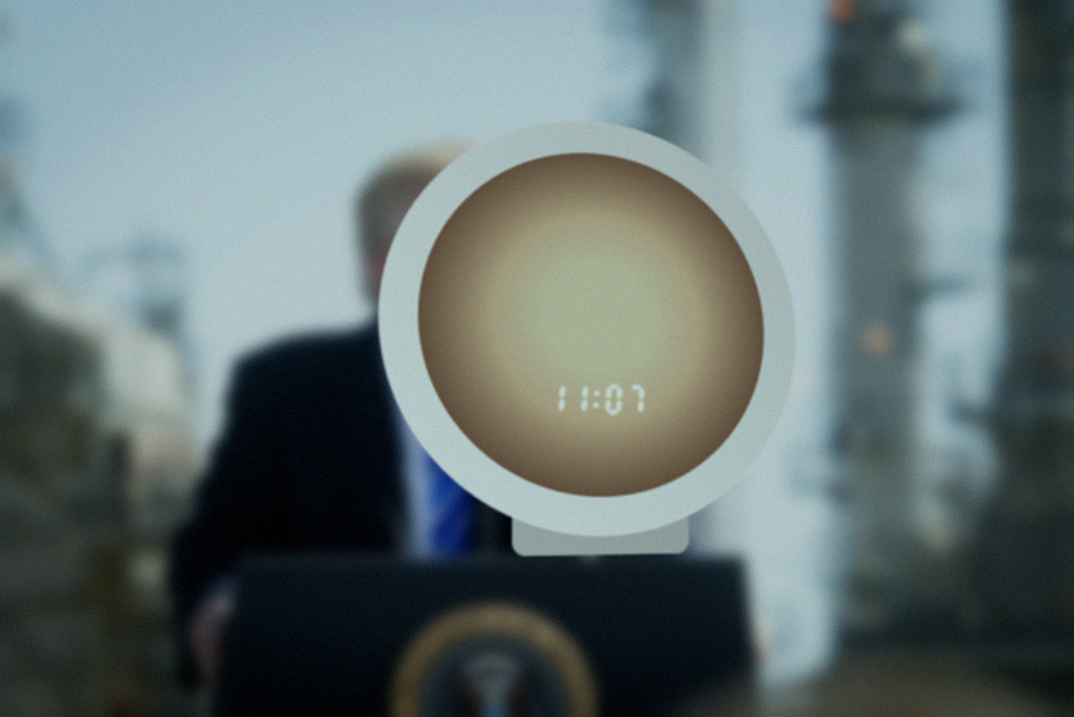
{"hour": 11, "minute": 7}
